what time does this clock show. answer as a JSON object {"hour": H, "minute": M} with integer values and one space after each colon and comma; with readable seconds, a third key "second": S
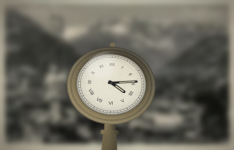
{"hour": 4, "minute": 14}
